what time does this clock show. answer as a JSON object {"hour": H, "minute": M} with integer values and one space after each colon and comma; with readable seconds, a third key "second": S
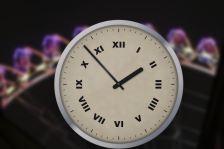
{"hour": 1, "minute": 53}
